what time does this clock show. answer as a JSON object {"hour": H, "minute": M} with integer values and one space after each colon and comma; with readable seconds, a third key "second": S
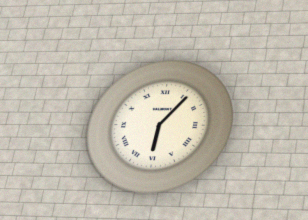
{"hour": 6, "minute": 6}
